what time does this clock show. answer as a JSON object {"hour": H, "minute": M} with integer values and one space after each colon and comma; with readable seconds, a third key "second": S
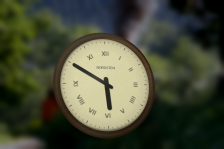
{"hour": 5, "minute": 50}
